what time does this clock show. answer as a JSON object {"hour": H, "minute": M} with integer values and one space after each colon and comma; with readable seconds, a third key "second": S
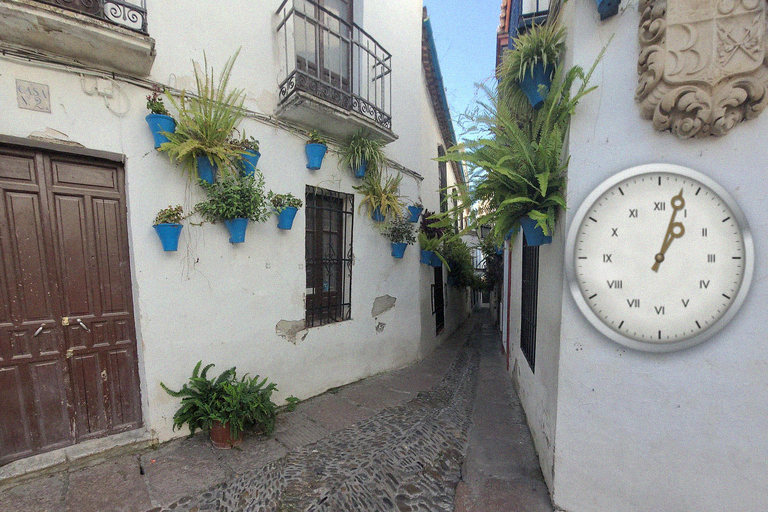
{"hour": 1, "minute": 3}
